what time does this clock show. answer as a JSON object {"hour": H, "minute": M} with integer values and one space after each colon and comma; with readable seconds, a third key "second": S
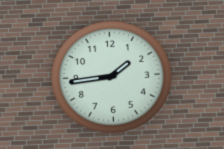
{"hour": 1, "minute": 44}
